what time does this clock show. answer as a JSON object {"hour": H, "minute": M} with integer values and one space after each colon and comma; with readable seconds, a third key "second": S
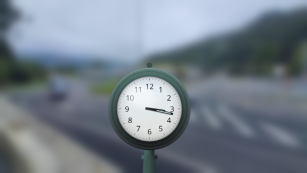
{"hour": 3, "minute": 17}
